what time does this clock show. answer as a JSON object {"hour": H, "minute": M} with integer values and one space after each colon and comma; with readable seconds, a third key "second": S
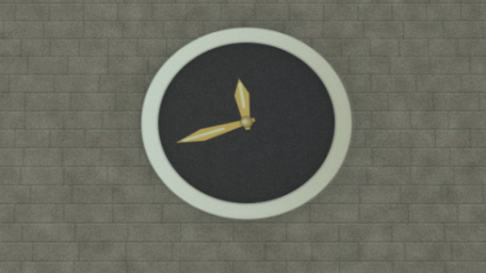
{"hour": 11, "minute": 42}
